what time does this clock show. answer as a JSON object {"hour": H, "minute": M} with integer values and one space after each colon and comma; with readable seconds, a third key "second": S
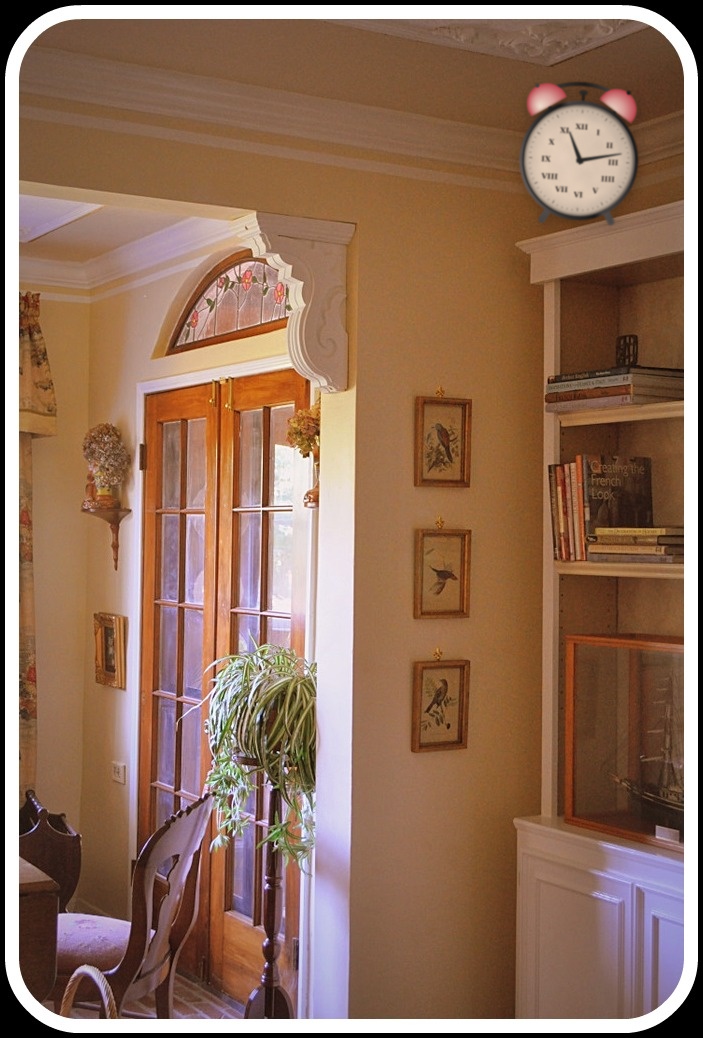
{"hour": 11, "minute": 13}
